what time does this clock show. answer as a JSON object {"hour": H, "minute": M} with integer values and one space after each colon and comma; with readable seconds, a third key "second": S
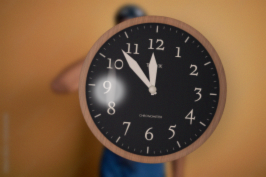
{"hour": 11, "minute": 53}
